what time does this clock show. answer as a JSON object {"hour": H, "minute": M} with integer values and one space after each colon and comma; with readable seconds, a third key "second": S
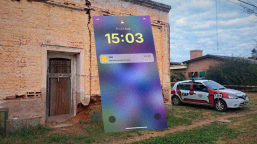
{"hour": 15, "minute": 3}
